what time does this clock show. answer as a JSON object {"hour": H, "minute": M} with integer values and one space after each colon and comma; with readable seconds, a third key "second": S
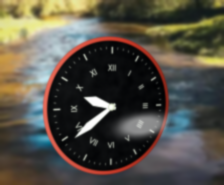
{"hour": 9, "minute": 39}
